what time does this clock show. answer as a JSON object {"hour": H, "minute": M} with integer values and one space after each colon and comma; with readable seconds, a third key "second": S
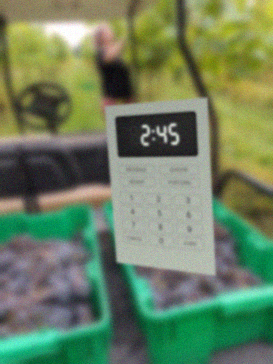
{"hour": 2, "minute": 45}
